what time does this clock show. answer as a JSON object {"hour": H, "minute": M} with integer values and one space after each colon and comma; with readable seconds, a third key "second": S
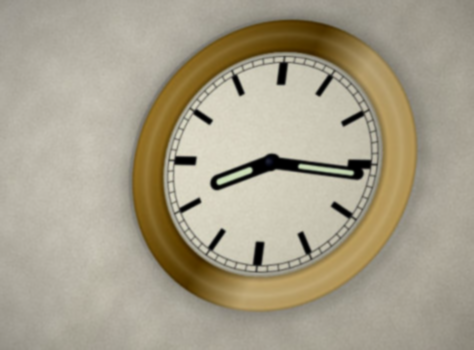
{"hour": 8, "minute": 16}
